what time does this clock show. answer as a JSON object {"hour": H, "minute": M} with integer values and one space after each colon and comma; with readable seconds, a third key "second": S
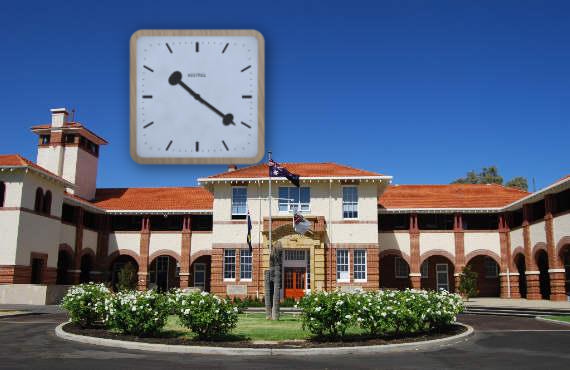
{"hour": 10, "minute": 21}
